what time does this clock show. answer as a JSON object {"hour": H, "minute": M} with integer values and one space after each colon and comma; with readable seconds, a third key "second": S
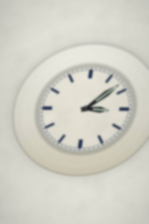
{"hour": 3, "minute": 8}
